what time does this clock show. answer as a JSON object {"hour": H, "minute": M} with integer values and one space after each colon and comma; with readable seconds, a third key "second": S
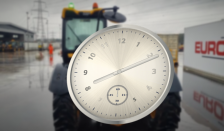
{"hour": 8, "minute": 11}
